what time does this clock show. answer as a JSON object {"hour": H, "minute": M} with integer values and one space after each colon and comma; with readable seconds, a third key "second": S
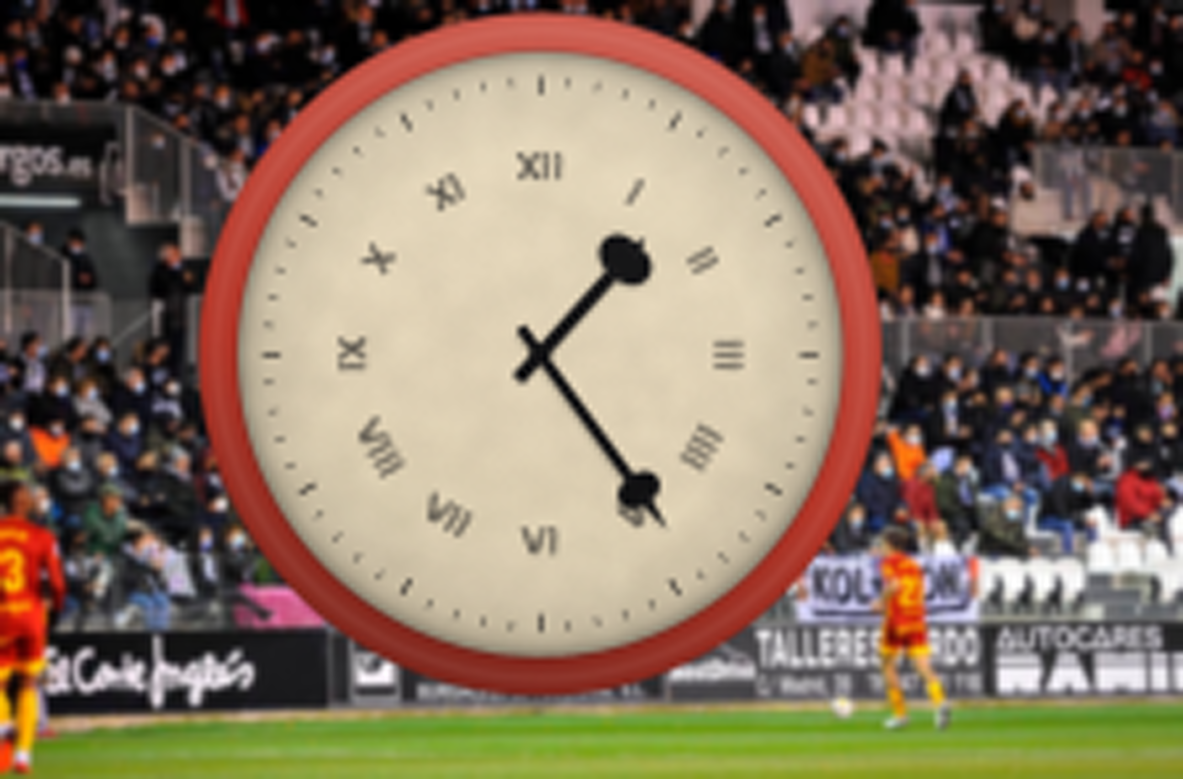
{"hour": 1, "minute": 24}
